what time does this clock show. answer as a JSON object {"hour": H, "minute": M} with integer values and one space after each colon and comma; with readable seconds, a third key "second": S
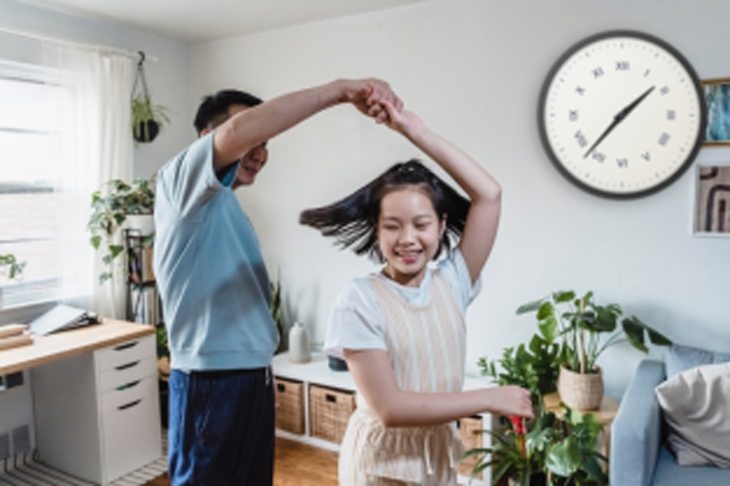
{"hour": 1, "minute": 37}
